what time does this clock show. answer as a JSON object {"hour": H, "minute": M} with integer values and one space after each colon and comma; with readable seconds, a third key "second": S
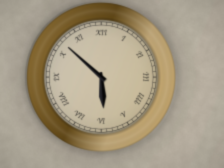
{"hour": 5, "minute": 52}
